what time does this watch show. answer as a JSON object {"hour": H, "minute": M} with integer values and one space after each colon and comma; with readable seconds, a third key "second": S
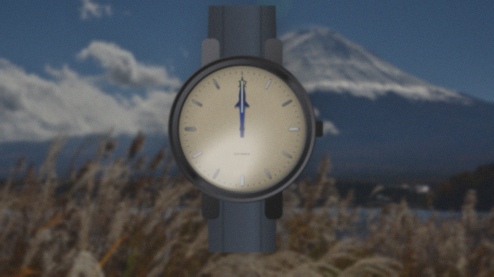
{"hour": 12, "minute": 0}
